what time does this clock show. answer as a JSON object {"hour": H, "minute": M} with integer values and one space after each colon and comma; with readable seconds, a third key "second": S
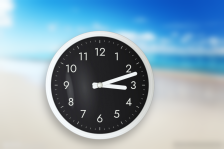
{"hour": 3, "minute": 12}
